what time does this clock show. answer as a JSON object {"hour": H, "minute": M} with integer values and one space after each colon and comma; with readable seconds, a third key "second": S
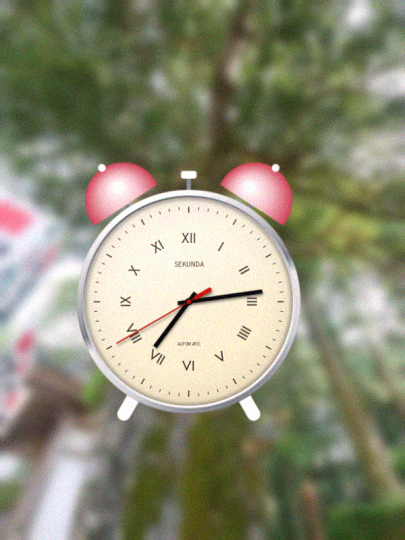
{"hour": 7, "minute": 13, "second": 40}
